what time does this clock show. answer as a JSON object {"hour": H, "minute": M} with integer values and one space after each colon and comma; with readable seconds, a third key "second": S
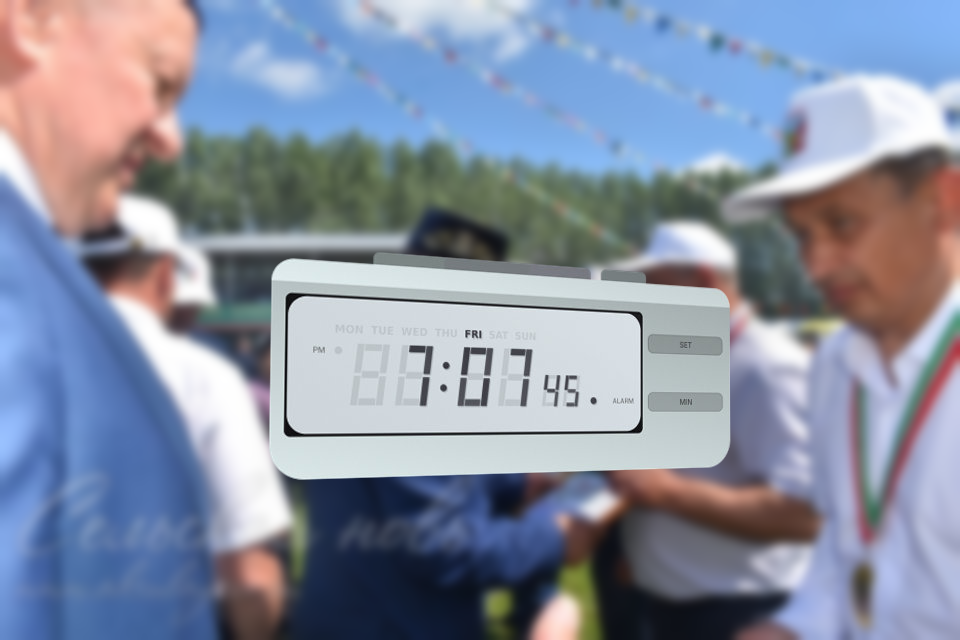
{"hour": 7, "minute": 7, "second": 45}
